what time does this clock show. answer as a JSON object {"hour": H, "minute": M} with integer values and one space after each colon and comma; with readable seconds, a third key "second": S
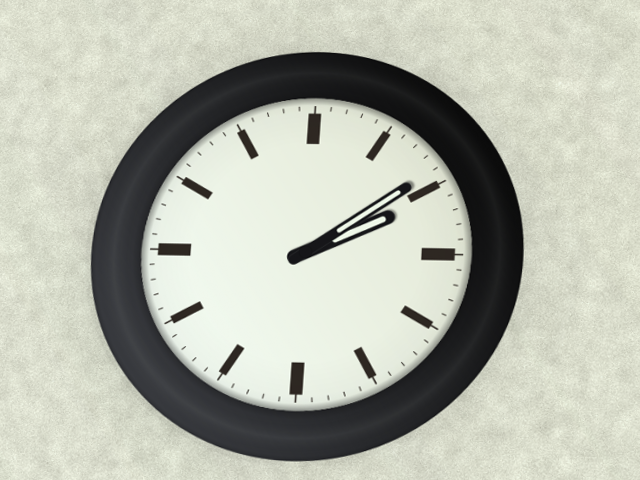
{"hour": 2, "minute": 9}
